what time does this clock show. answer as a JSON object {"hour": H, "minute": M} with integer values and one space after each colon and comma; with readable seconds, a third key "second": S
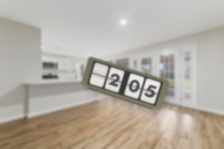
{"hour": 2, "minute": 5}
